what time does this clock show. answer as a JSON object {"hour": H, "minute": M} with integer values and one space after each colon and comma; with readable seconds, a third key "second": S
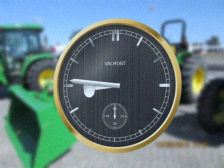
{"hour": 8, "minute": 46}
